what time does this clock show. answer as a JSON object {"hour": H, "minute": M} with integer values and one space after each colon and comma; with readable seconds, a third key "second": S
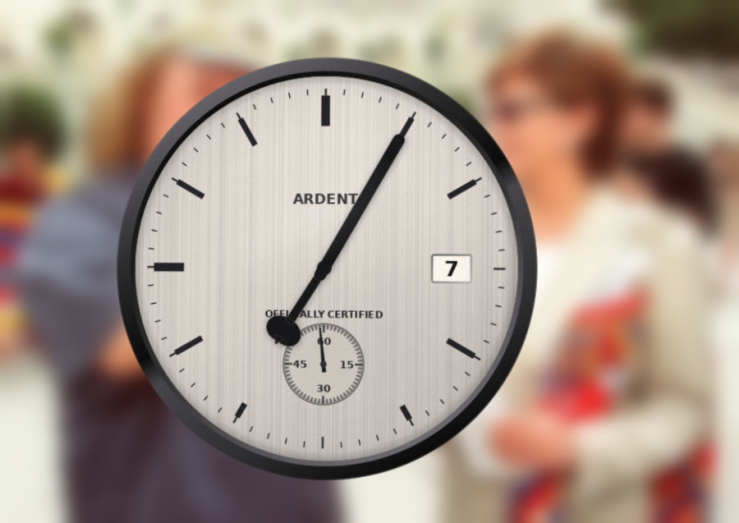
{"hour": 7, "minute": 4, "second": 59}
